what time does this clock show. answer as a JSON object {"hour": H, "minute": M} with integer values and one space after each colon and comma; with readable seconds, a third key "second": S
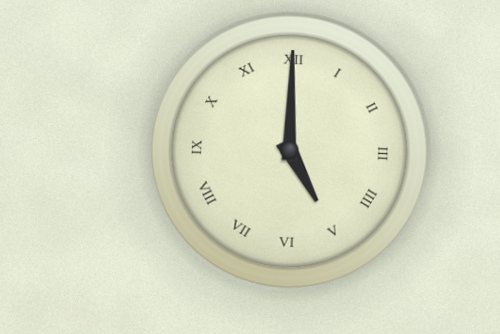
{"hour": 5, "minute": 0}
